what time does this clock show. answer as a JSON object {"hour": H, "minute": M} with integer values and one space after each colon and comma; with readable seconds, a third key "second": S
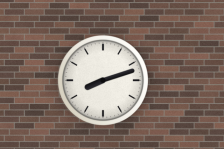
{"hour": 8, "minute": 12}
